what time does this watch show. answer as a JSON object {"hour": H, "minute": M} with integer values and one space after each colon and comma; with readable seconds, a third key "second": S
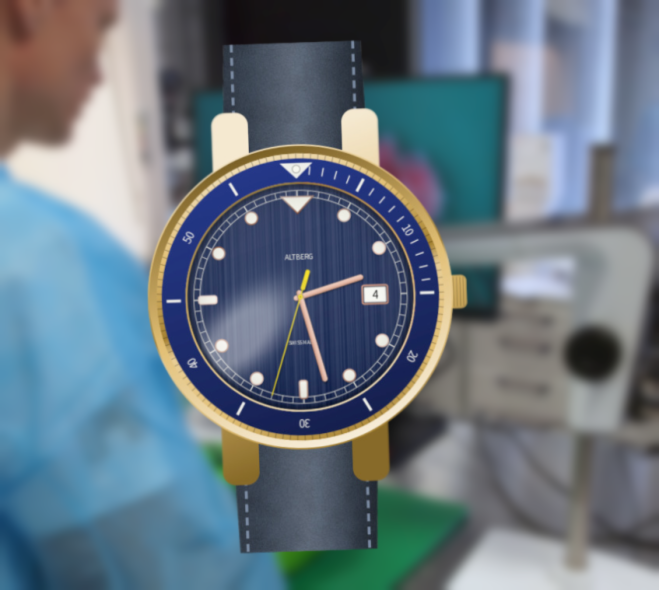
{"hour": 2, "minute": 27, "second": 33}
